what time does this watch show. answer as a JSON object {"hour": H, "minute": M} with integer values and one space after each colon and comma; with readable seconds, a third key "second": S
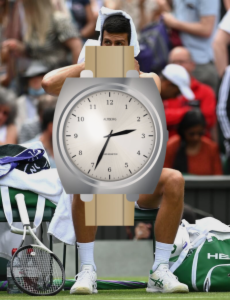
{"hour": 2, "minute": 34}
